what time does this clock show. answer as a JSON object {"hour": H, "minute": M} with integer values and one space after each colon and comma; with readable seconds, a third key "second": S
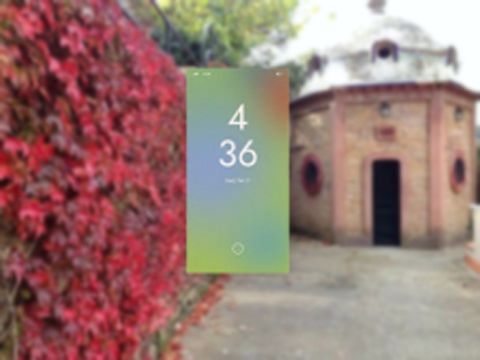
{"hour": 4, "minute": 36}
